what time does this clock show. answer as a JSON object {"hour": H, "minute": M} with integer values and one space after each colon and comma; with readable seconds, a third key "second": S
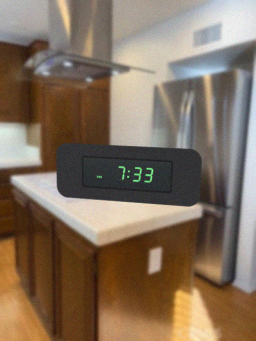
{"hour": 7, "minute": 33}
